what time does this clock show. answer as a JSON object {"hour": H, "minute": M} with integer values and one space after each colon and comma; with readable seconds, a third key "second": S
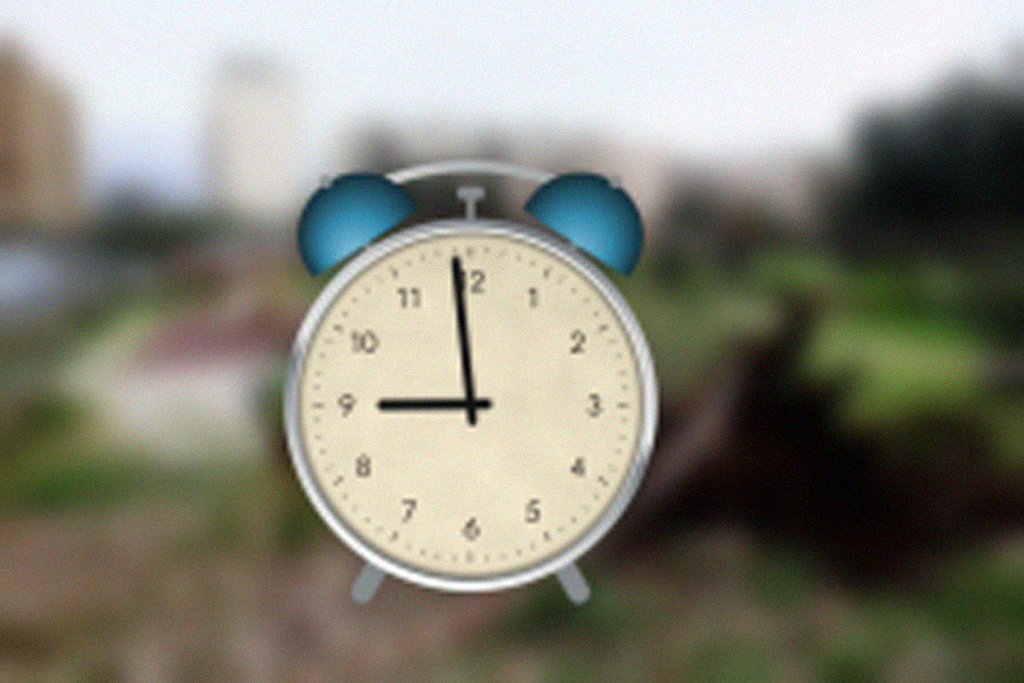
{"hour": 8, "minute": 59}
